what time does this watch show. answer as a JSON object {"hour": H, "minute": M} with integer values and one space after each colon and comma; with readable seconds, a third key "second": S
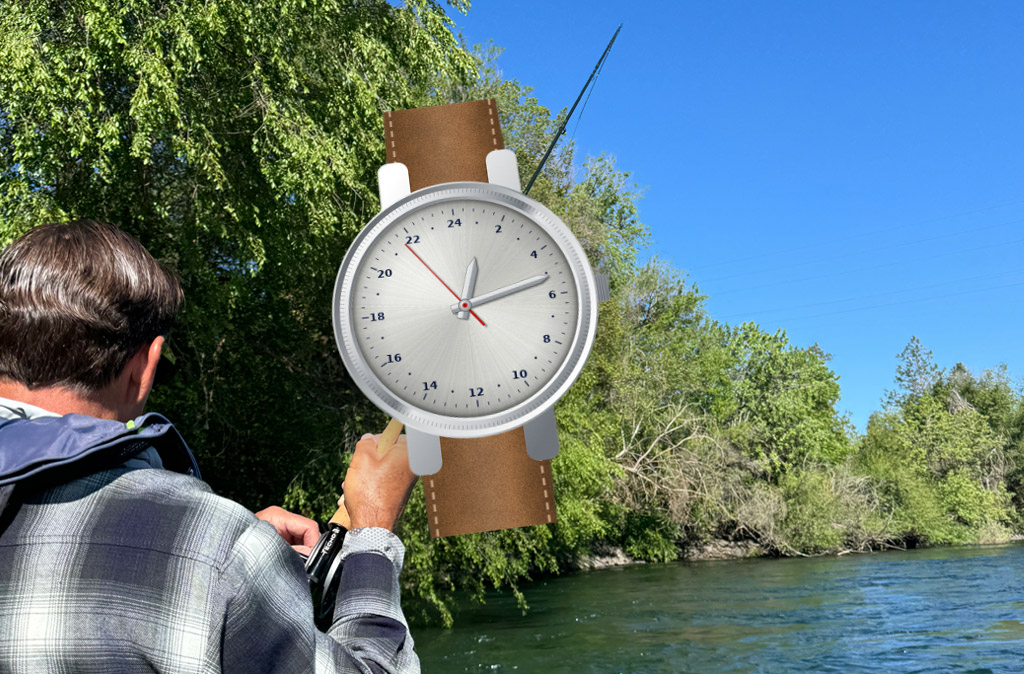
{"hour": 1, "minute": 12, "second": 54}
